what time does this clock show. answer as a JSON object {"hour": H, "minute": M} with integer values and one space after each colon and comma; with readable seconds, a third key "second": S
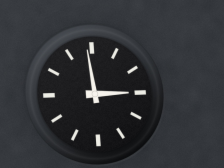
{"hour": 2, "minute": 59}
